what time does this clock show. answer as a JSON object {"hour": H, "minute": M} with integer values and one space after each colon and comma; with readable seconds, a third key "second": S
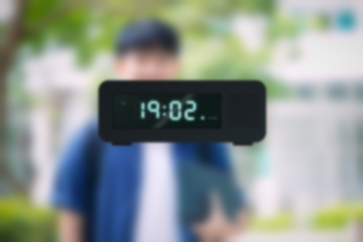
{"hour": 19, "minute": 2}
